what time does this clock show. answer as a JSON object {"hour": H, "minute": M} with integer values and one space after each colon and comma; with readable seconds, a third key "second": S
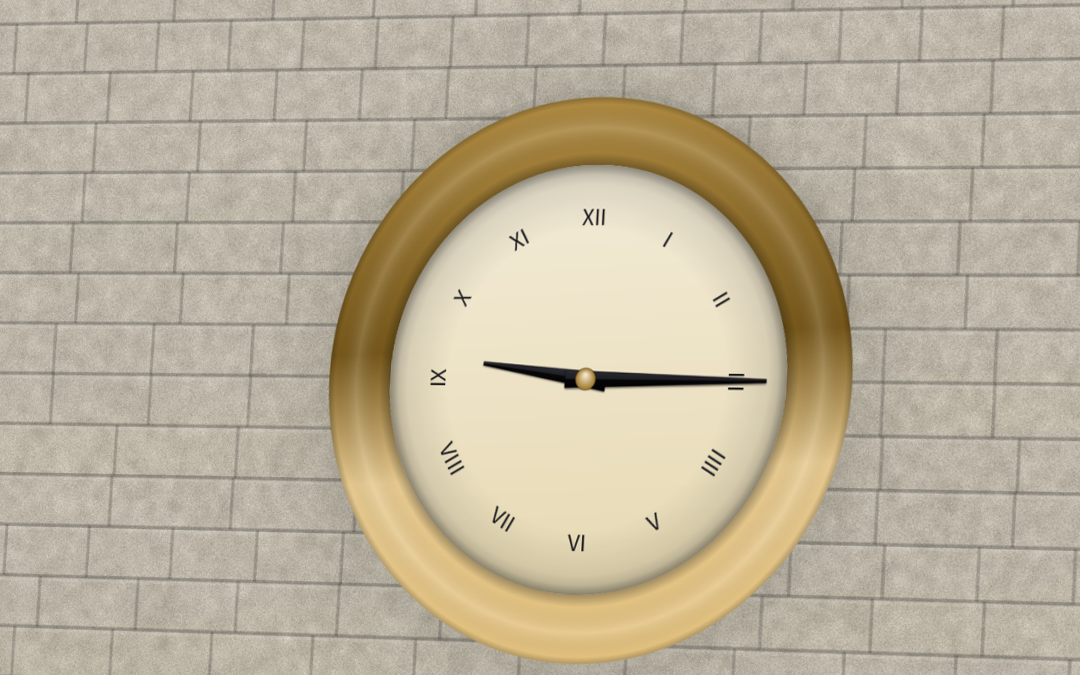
{"hour": 9, "minute": 15}
